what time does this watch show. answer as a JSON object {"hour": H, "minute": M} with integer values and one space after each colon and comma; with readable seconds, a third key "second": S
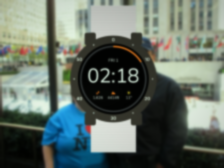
{"hour": 2, "minute": 18}
